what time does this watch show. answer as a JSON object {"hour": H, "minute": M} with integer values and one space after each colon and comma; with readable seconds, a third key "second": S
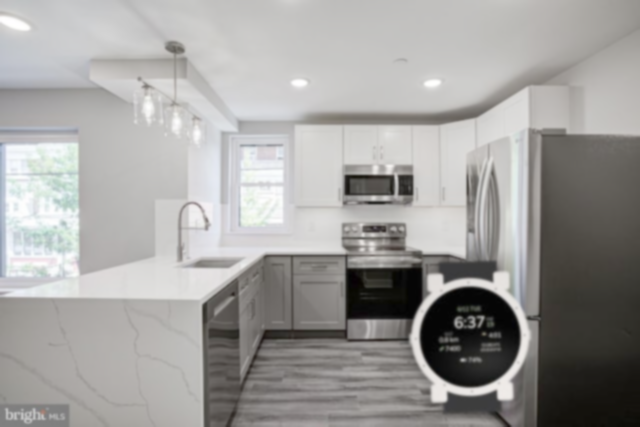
{"hour": 6, "minute": 37}
